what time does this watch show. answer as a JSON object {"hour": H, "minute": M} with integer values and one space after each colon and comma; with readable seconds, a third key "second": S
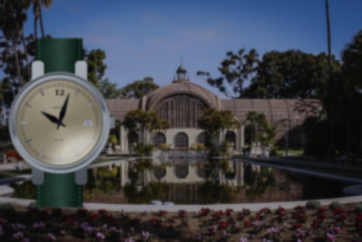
{"hour": 10, "minute": 3}
